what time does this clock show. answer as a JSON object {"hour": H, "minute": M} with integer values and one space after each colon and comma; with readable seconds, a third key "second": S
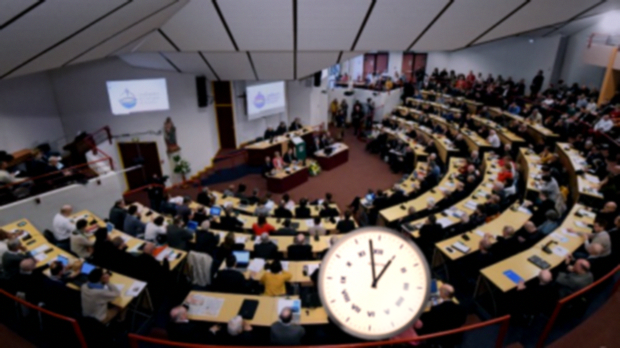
{"hour": 12, "minute": 58}
